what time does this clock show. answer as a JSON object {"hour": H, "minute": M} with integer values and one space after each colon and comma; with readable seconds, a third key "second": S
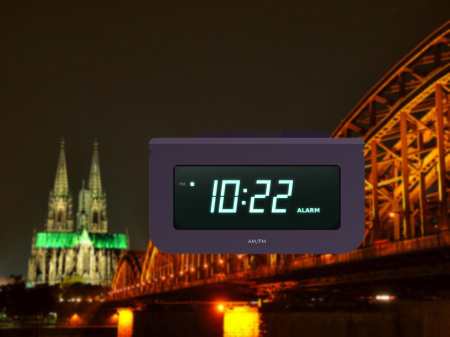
{"hour": 10, "minute": 22}
